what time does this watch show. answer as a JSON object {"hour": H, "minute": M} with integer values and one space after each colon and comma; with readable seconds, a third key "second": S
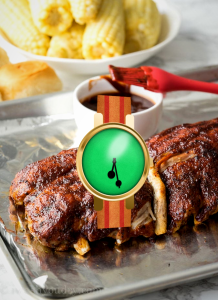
{"hour": 6, "minute": 28}
